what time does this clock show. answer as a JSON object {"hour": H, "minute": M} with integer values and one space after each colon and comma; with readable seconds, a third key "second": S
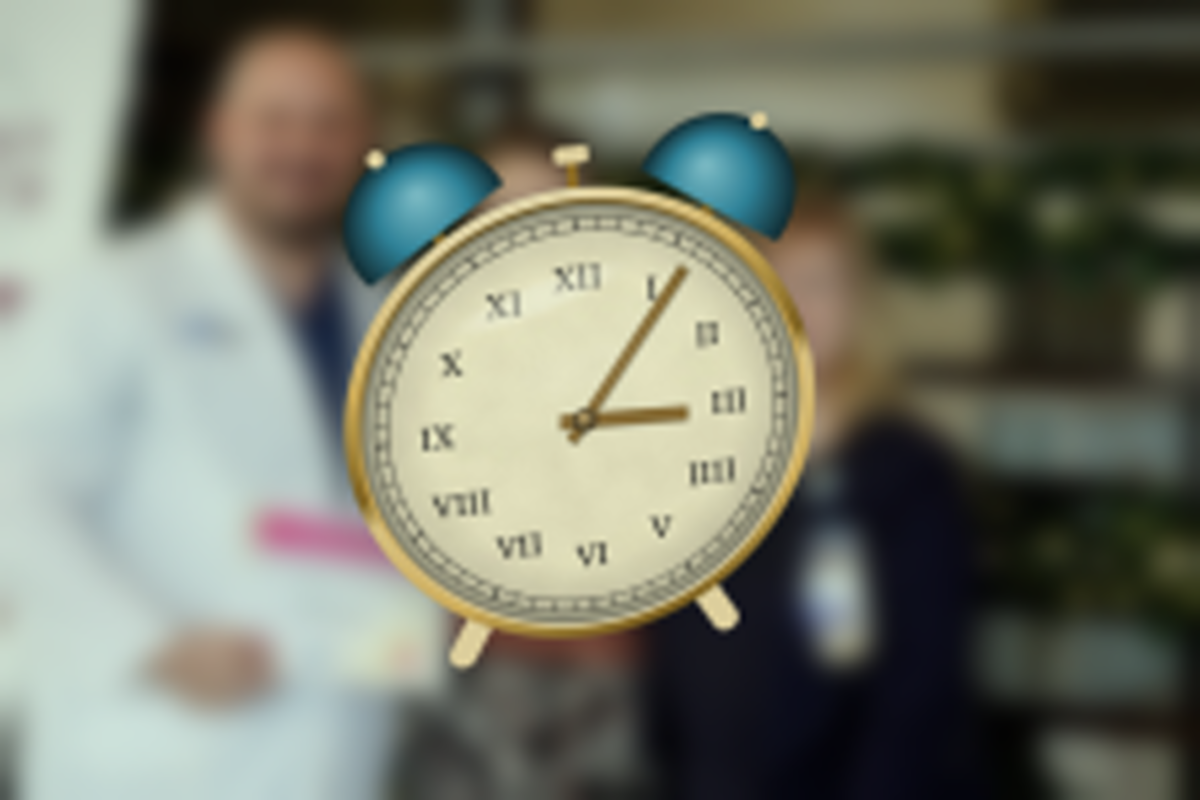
{"hour": 3, "minute": 6}
